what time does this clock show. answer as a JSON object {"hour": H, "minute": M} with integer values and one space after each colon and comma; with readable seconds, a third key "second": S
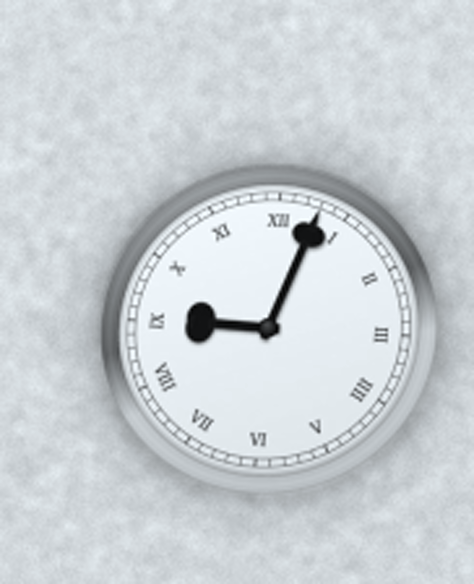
{"hour": 9, "minute": 3}
